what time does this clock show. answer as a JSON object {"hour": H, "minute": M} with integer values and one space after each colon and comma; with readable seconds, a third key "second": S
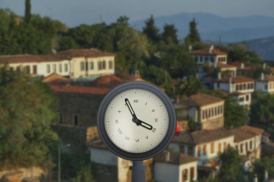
{"hour": 3, "minute": 56}
